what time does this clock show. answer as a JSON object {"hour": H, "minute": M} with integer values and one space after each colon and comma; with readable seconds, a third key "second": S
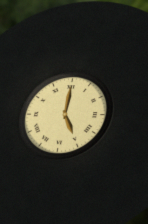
{"hour": 5, "minute": 0}
